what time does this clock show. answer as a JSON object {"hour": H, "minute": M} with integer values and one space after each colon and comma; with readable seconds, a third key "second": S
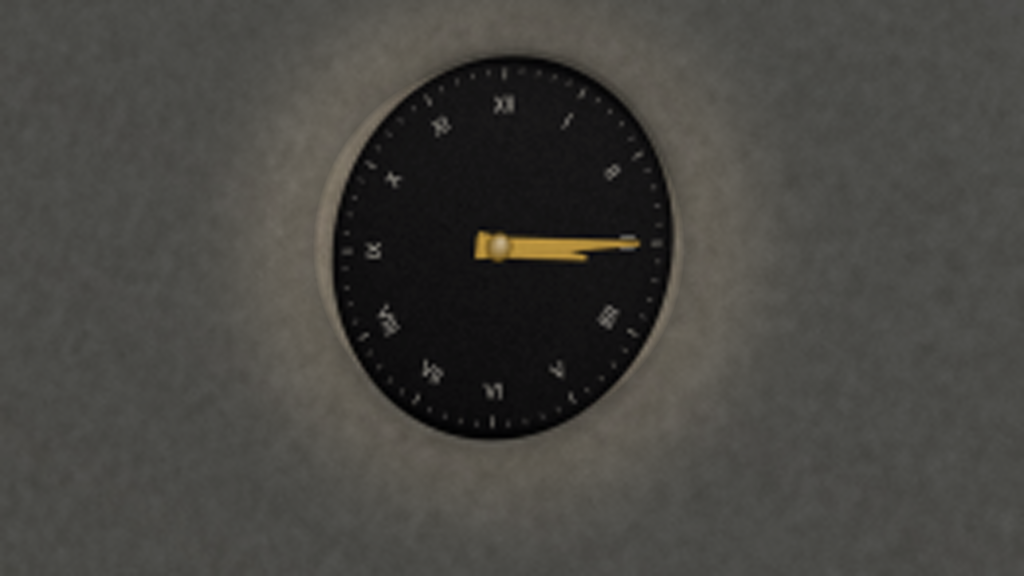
{"hour": 3, "minute": 15}
